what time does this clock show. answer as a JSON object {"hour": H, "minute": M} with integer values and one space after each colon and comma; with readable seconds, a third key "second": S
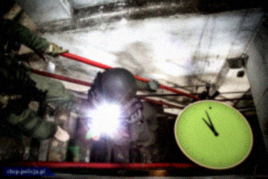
{"hour": 10, "minute": 58}
